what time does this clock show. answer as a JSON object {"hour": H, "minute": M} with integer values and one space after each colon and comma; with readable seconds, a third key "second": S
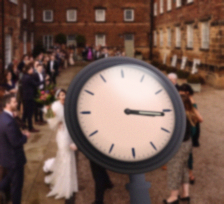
{"hour": 3, "minute": 16}
